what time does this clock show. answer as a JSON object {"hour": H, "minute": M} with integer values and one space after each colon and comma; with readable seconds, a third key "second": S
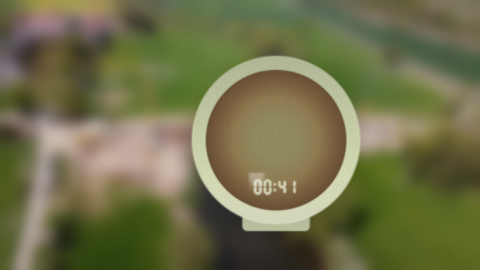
{"hour": 0, "minute": 41}
